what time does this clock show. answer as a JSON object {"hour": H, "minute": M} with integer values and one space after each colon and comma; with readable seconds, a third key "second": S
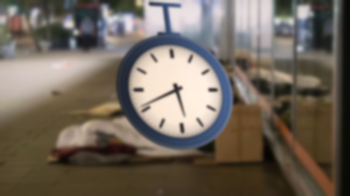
{"hour": 5, "minute": 41}
